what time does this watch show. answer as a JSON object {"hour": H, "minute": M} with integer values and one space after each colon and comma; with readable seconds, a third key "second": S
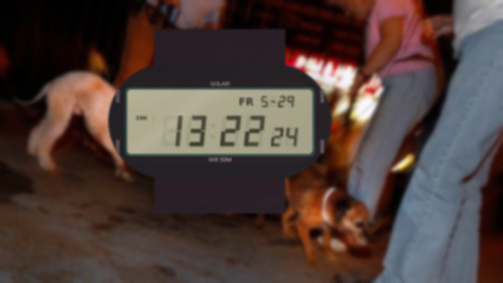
{"hour": 13, "minute": 22, "second": 24}
